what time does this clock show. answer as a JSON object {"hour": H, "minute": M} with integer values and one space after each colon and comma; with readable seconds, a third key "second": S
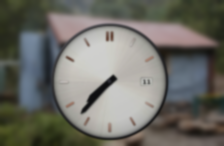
{"hour": 7, "minute": 37}
